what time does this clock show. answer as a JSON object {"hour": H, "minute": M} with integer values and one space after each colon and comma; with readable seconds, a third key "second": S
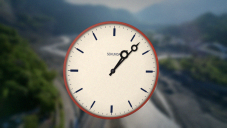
{"hour": 1, "minute": 7}
